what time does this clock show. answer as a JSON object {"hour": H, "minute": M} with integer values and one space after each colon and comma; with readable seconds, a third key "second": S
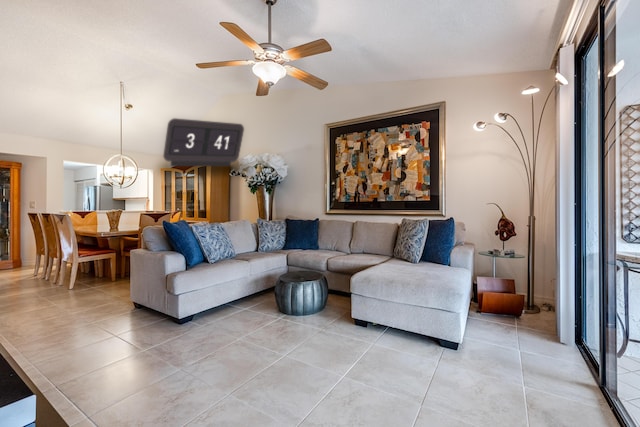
{"hour": 3, "minute": 41}
